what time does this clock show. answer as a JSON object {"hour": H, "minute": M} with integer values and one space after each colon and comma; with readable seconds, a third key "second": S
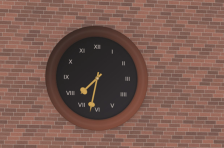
{"hour": 7, "minute": 32}
